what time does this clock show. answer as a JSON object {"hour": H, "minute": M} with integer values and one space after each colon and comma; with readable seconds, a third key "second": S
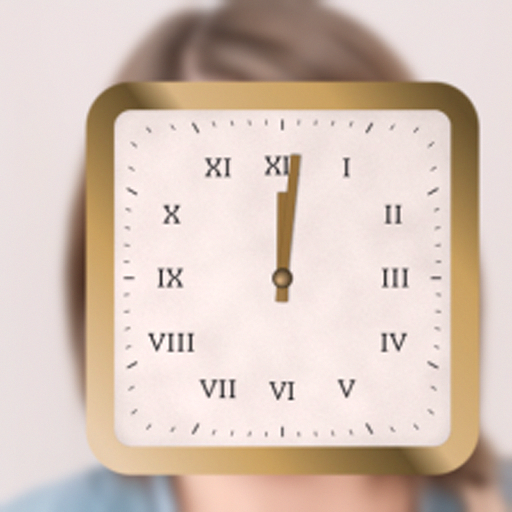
{"hour": 12, "minute": 1}
